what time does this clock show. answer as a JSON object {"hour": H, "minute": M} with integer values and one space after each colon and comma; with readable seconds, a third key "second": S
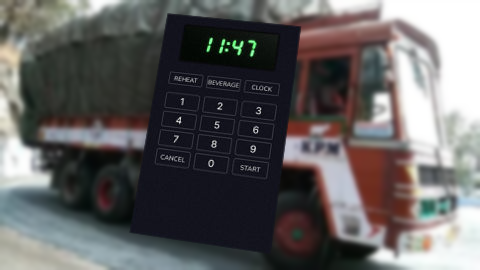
{"hour": 11, "minute": 47}
